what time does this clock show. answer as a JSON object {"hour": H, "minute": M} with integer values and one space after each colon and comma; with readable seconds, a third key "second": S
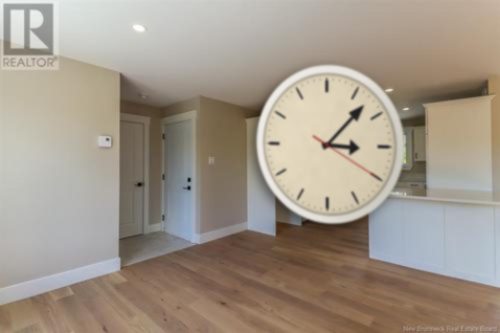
{"hour": 3, "minute": 7, "second": 20}
